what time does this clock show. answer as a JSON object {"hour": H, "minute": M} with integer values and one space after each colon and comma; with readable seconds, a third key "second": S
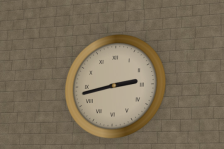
{"hour": 2, "minute": 43}
